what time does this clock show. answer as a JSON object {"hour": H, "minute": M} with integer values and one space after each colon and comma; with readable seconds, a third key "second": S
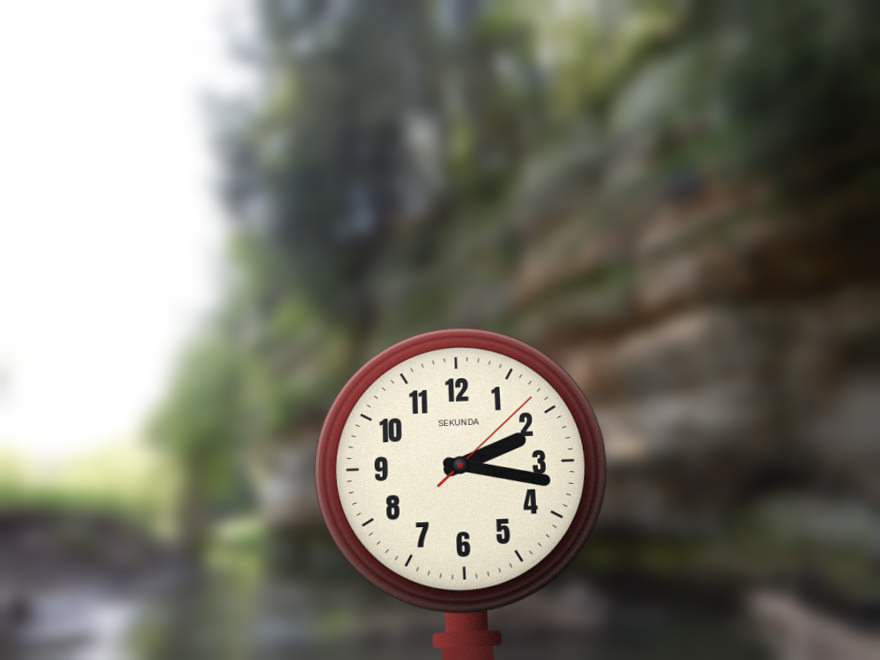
{"hour": 2, "minute": 17, "second": 8}
